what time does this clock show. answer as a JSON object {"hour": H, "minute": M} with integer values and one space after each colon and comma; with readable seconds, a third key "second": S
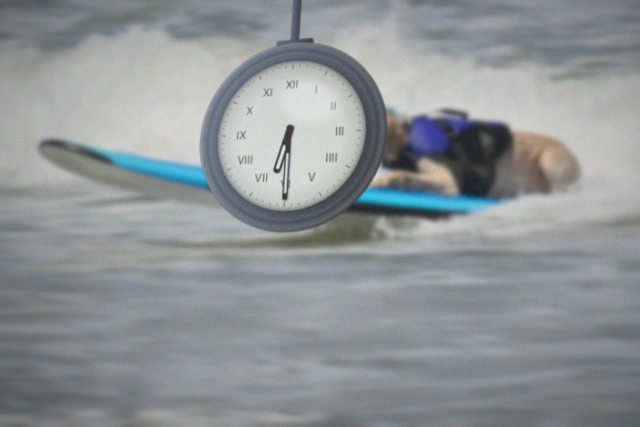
{"hour": 6, "minute": 30}
